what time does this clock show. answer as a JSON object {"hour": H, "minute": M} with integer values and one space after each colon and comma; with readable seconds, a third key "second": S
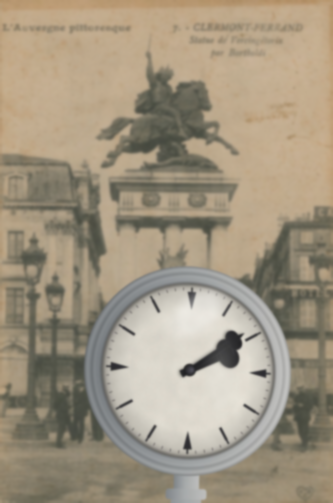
{"hour": 2, "minute": 9}
